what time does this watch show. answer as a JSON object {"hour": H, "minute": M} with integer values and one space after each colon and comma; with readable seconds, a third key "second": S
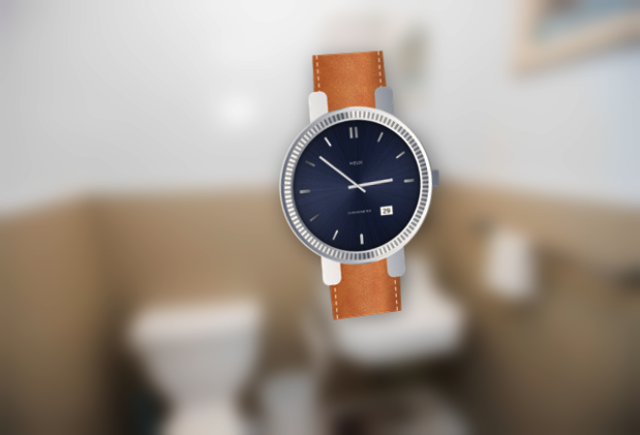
{"hour": 2, "minute": 52}
